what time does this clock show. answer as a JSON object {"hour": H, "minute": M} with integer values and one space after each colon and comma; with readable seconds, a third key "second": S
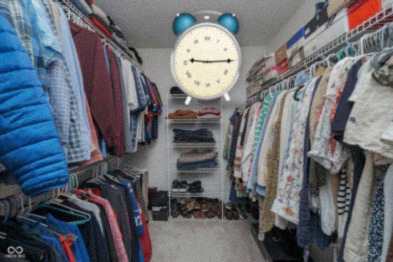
{"hour": 9, "minute": 15}
